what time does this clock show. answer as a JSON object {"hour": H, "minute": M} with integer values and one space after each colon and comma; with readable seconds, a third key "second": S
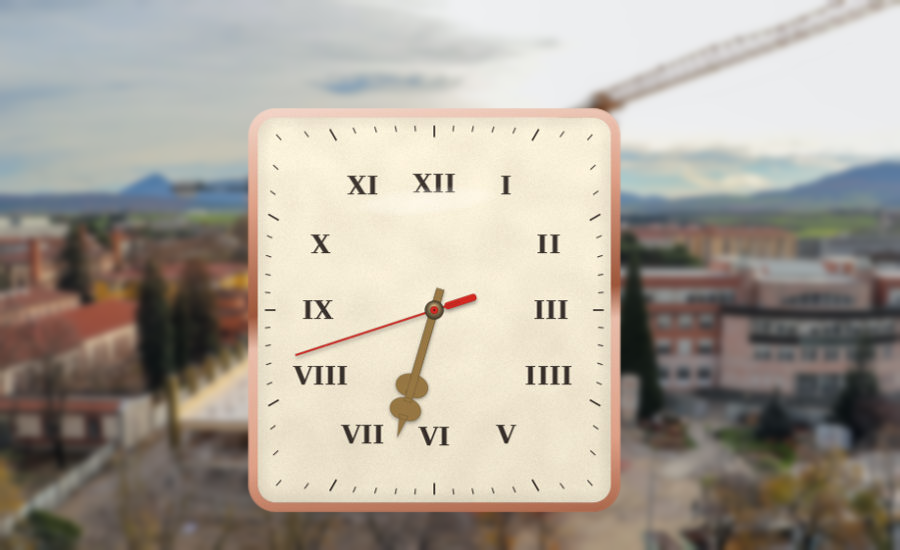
{"hour": 6, "minute": 32, "second": 42}
